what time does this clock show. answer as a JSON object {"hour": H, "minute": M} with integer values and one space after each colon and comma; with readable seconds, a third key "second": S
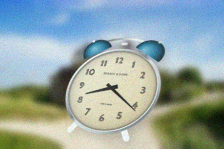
{"hour": 8, "minute": 21}
